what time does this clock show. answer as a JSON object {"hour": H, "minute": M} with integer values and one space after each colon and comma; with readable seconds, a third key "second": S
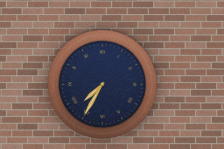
{"hour": 7, "minute": 35}
